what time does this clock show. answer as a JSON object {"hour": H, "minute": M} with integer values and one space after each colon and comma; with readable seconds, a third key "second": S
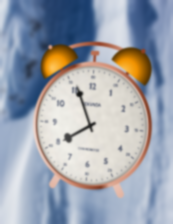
{"hour": 7, "minute": 56}
